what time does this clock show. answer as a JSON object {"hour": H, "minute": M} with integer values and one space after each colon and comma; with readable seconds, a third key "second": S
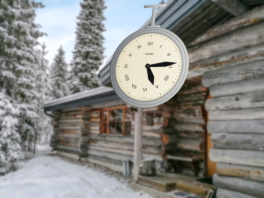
{"hour": 5, "minute": 14}
